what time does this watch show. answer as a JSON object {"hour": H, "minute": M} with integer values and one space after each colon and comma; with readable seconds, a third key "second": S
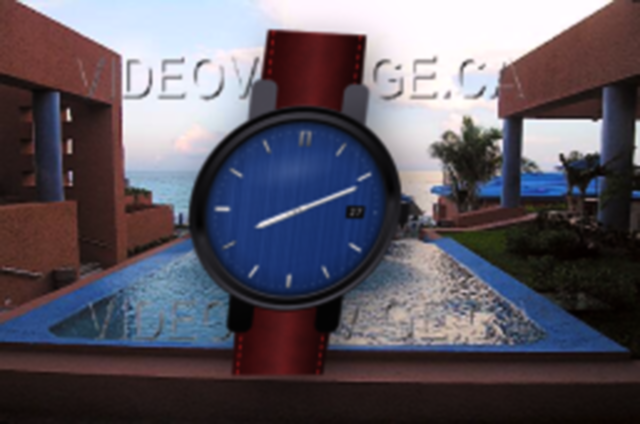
{"hour": 8, "minute": 11}
